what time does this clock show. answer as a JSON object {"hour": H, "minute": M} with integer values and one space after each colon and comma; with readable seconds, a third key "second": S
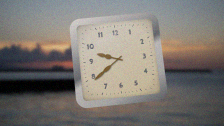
{"hour": 9, "minute": 39}
